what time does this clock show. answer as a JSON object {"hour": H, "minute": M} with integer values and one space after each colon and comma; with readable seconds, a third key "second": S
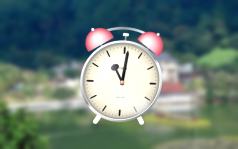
{"hour": 11, "minute": 1}
